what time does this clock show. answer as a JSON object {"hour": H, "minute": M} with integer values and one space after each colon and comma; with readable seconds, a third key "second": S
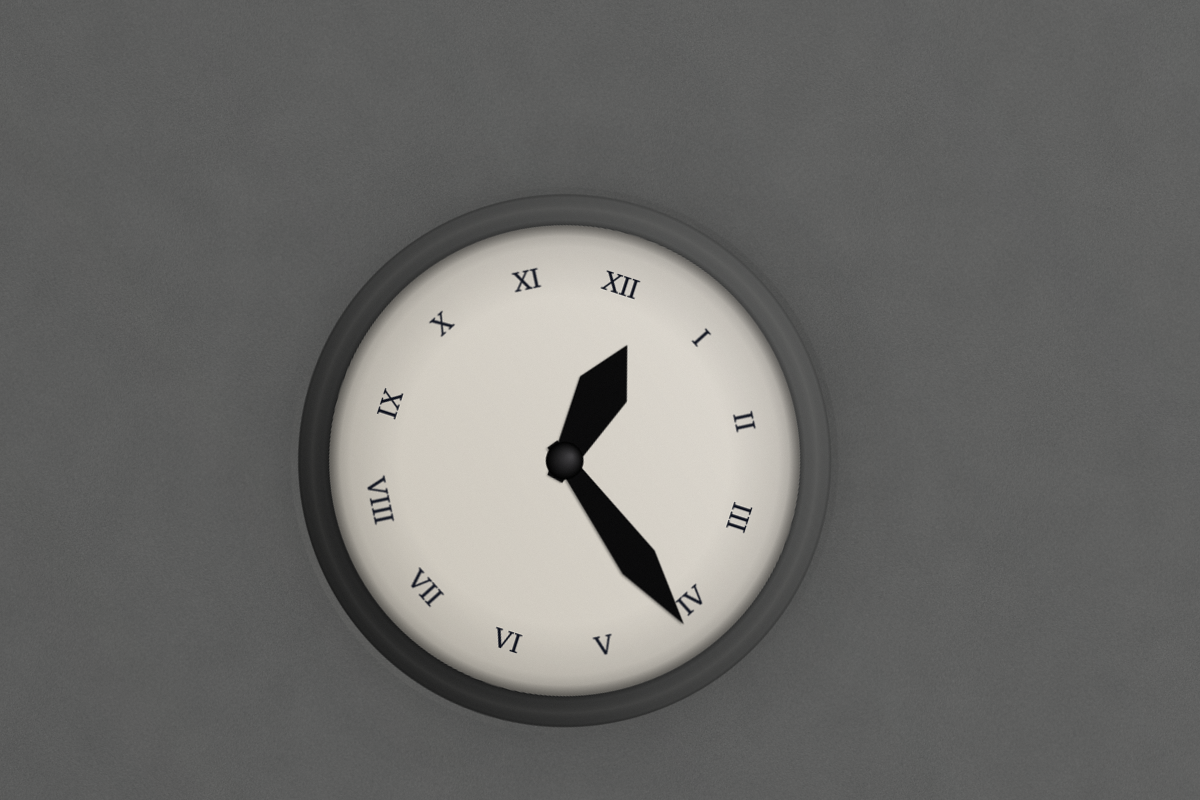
{"hour": 12, "minute": 21}
